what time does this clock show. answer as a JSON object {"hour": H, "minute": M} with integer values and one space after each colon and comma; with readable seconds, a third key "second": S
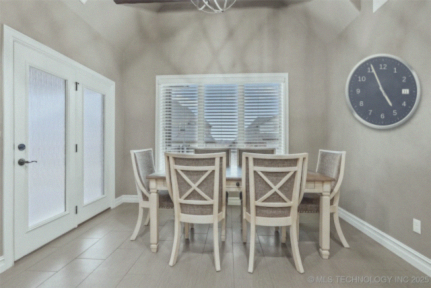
{"hour": 4, "minute": 56}
